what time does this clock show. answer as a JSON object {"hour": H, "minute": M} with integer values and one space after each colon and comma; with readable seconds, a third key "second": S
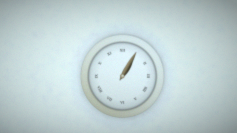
{"hour": 1, "minute": 5}
